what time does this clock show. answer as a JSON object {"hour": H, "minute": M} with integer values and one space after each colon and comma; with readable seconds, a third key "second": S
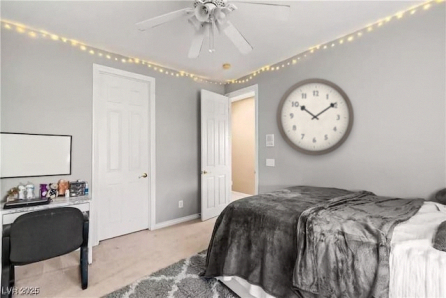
{"hour": 10, "minute": 9}
